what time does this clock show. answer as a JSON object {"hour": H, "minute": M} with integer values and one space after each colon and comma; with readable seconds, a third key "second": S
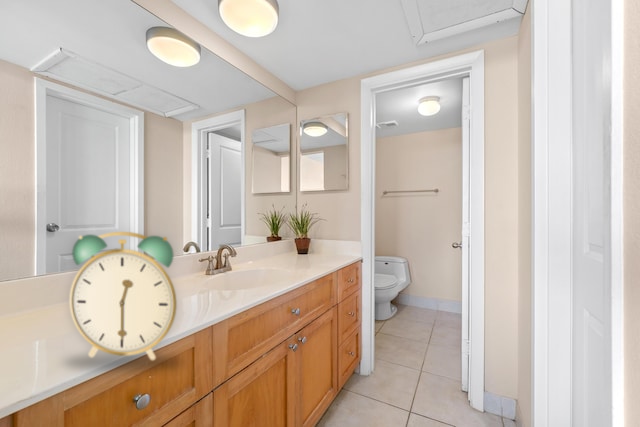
{"hour": 12, "minute": 30}
